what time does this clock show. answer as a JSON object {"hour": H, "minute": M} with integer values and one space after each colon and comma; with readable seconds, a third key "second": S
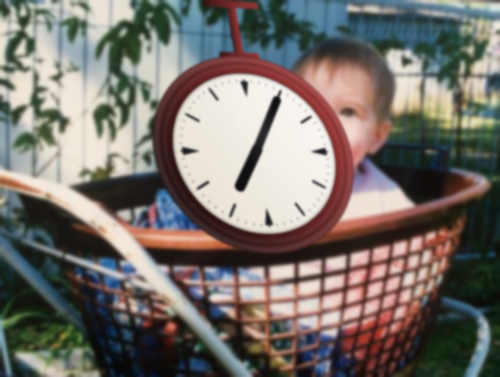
{"hour": 7, "minute": 5}
